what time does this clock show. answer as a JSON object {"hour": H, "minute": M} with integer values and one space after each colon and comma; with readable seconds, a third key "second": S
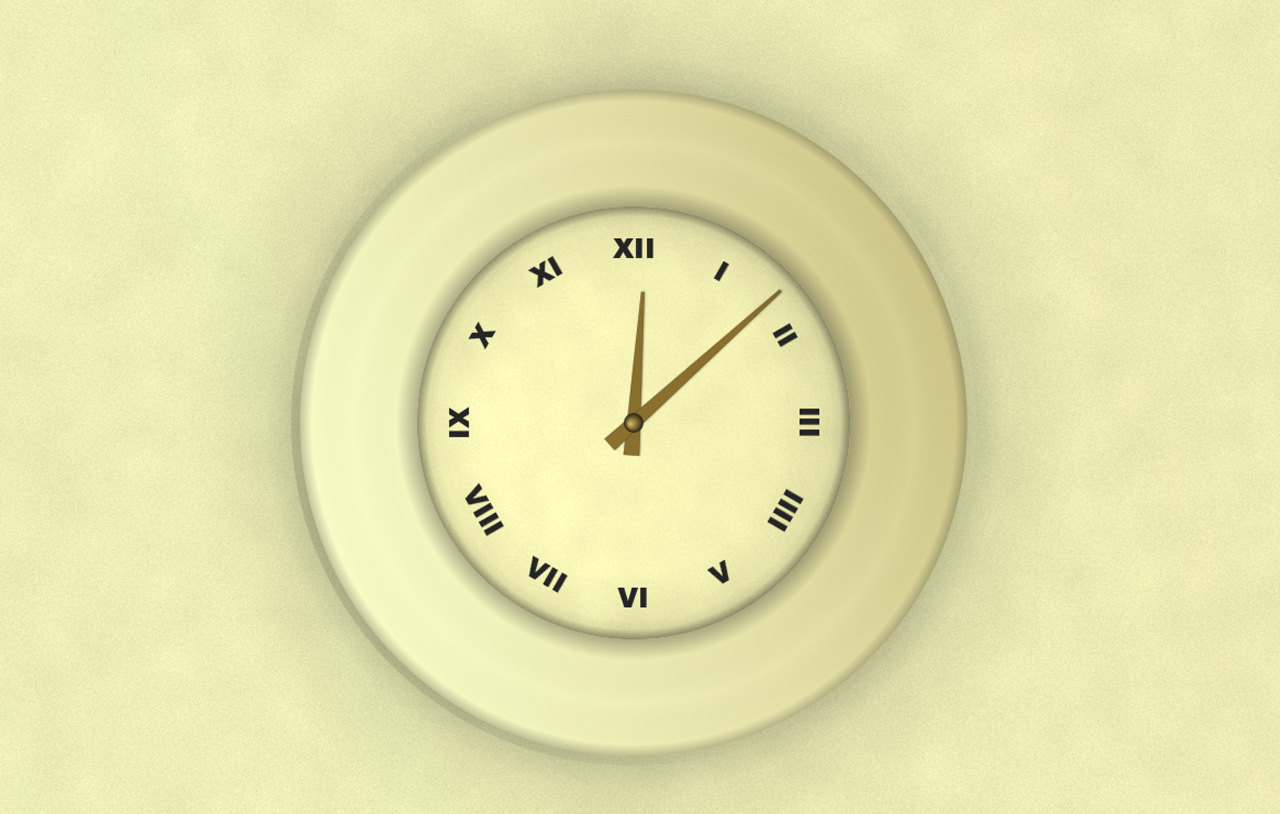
{"hour": 12, "minute": 8}
